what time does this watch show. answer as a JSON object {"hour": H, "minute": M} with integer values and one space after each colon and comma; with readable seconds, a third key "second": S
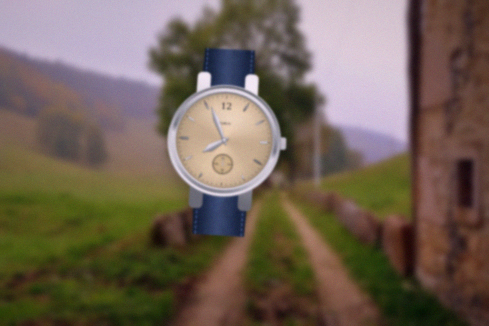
{"hour": 7, "minute": 56}
